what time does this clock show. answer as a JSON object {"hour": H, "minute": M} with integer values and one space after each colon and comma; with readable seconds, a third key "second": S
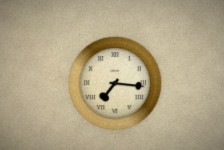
{"hour": 7, "minute": 16}
